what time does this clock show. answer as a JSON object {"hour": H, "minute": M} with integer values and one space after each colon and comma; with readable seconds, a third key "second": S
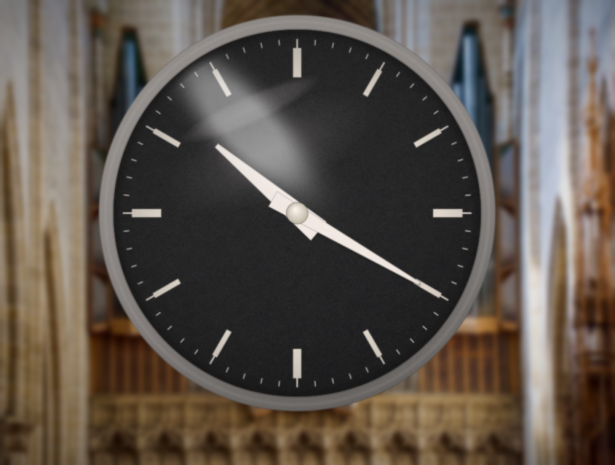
{"hour": 10, "minute": 20}
